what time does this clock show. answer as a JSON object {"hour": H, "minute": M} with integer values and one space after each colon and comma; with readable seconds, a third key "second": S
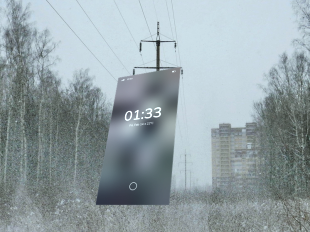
{"hour": 1, "minute": 33}
